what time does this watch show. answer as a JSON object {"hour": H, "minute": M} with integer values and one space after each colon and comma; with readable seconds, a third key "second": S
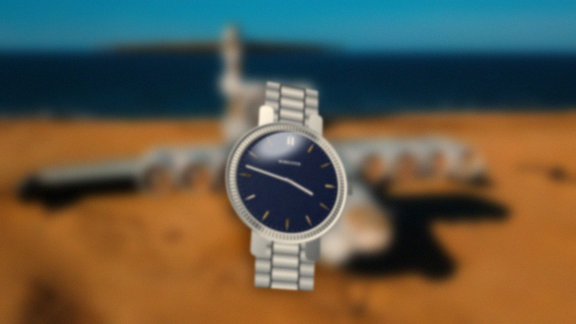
{"hour": 3, "minute": 47}
